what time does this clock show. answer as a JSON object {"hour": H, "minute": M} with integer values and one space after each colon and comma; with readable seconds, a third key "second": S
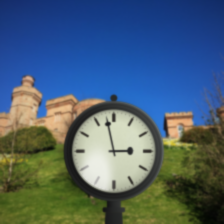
{"hour": 2, "minute": 58}
